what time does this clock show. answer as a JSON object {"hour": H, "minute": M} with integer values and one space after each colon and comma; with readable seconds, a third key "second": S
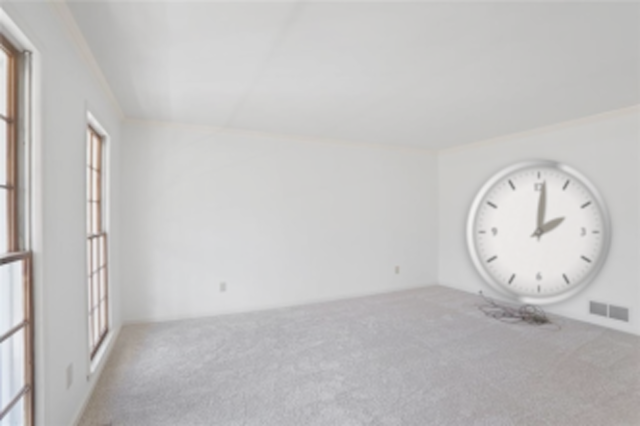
{"hour": 2, "minute": 1}
